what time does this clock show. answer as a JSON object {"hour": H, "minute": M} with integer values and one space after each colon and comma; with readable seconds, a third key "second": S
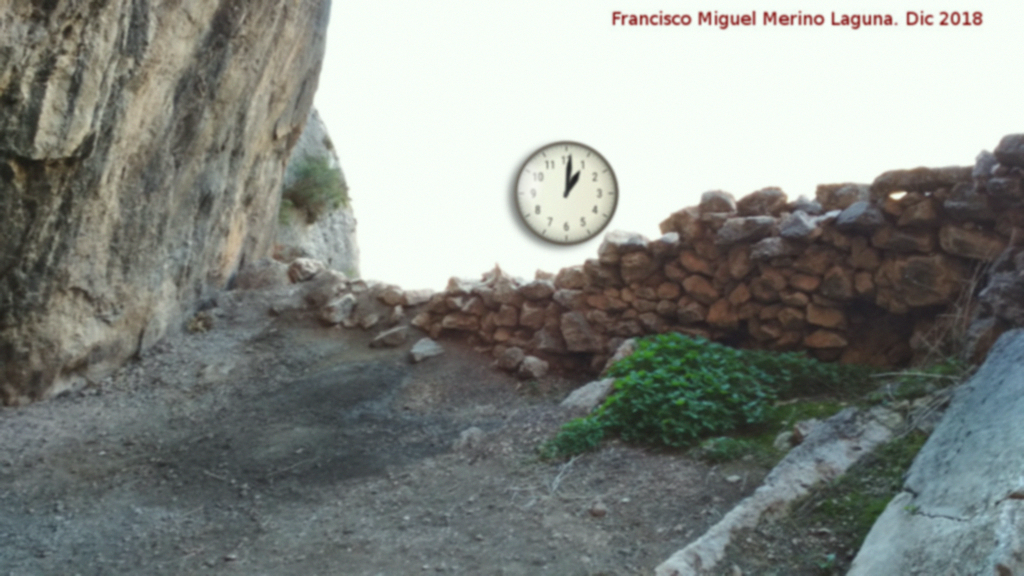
{"hour": 1, "minute": 1}
